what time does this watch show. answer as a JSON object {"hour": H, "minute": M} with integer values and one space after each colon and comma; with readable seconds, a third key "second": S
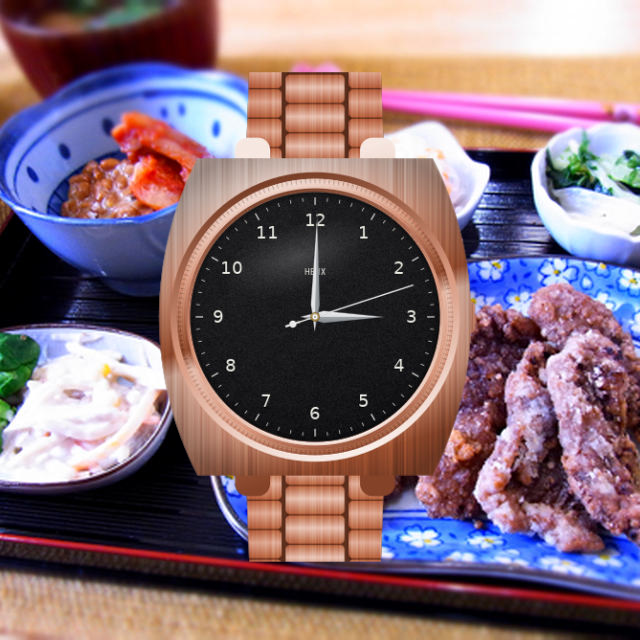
{"hour": 3, "minute": 0, "second": 12}
